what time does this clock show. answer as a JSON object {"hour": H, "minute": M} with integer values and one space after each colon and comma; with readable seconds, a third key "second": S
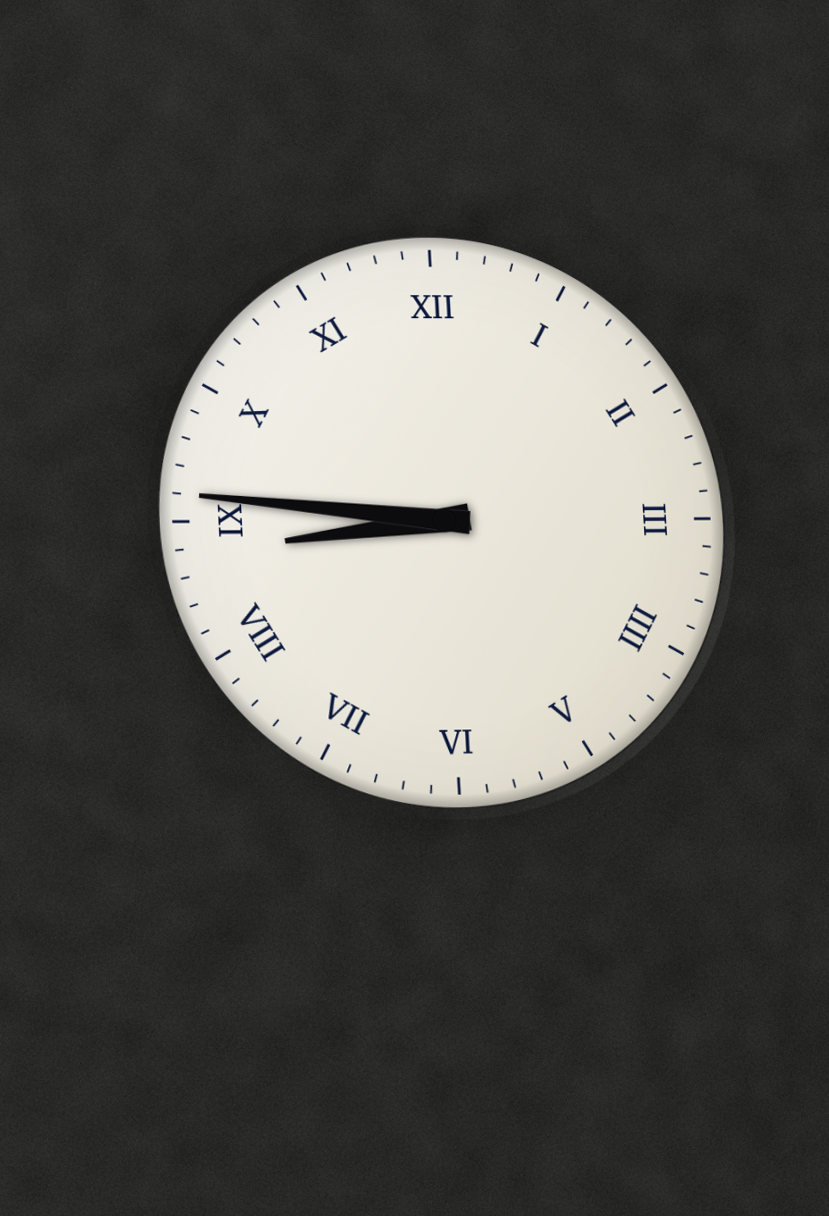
{"hour": 8, "minute": 46}
